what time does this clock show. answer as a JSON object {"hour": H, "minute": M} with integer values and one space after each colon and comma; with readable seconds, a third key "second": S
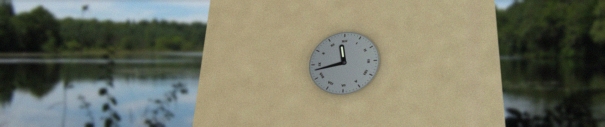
{"hour": 11, "minute": 43}
